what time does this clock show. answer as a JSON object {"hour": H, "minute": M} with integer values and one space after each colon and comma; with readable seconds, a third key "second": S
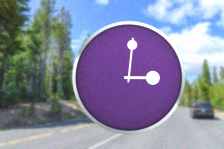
{"hour": 3, "minute": 1}
